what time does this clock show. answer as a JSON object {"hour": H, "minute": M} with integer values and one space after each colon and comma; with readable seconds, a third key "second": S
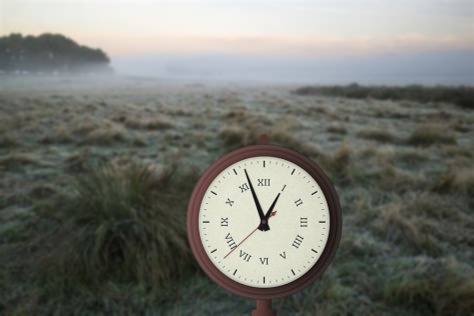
{"hour": 12, "minute": 56, "second": 38}
